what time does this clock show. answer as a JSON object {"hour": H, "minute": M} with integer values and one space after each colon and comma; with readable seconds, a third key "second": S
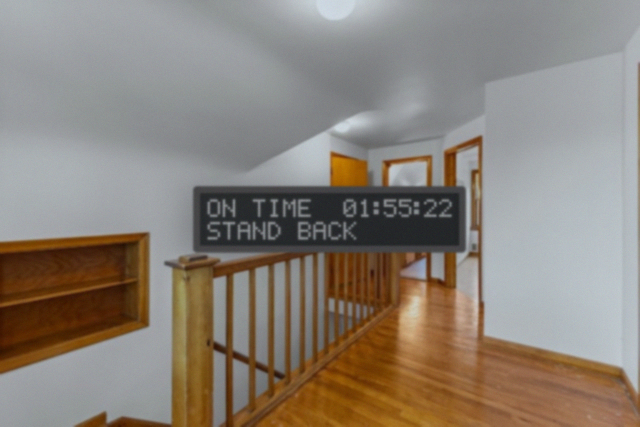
{"hour": 1, "minute": 55, "second": 22}
